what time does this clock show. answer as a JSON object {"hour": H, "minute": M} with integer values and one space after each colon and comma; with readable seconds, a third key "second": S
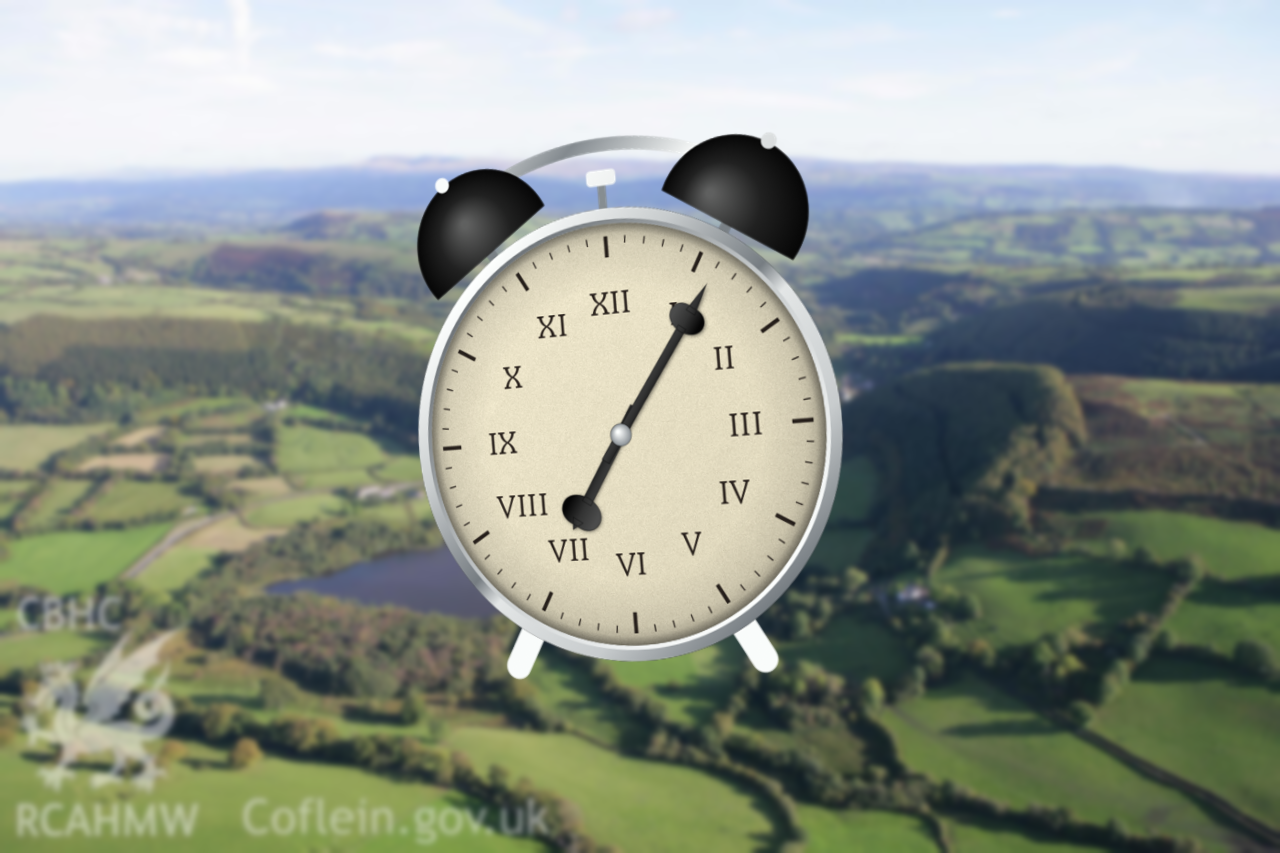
{"hour": 7, "minute": 6}
